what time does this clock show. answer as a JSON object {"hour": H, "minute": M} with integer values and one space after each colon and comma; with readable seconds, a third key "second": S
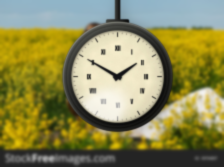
{"hour": 1, "minute": 50}
